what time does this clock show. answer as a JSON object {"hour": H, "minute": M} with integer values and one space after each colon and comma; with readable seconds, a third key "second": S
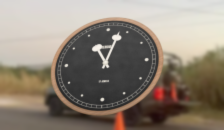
{"hour": 11, "minute": 3}
